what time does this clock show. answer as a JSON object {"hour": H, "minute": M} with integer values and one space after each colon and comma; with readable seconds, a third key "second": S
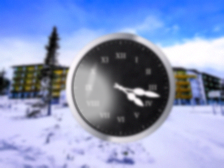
{"hour": 4, "minute": 17}
